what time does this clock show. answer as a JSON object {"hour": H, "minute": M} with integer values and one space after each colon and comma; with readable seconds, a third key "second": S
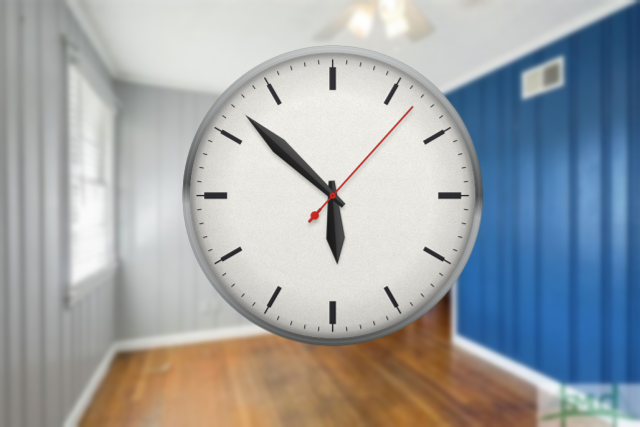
{"hour": 5, "minute": 52, "second": 7}
